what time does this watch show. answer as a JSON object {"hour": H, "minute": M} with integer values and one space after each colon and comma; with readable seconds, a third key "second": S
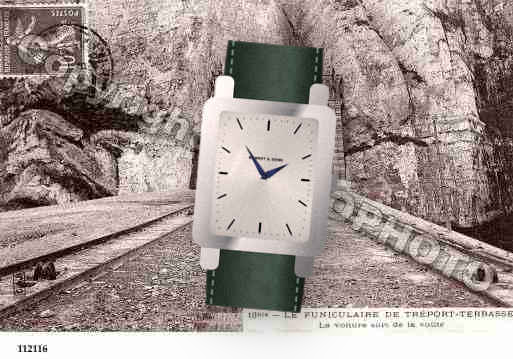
{"hour": 1, "minute": 54}
